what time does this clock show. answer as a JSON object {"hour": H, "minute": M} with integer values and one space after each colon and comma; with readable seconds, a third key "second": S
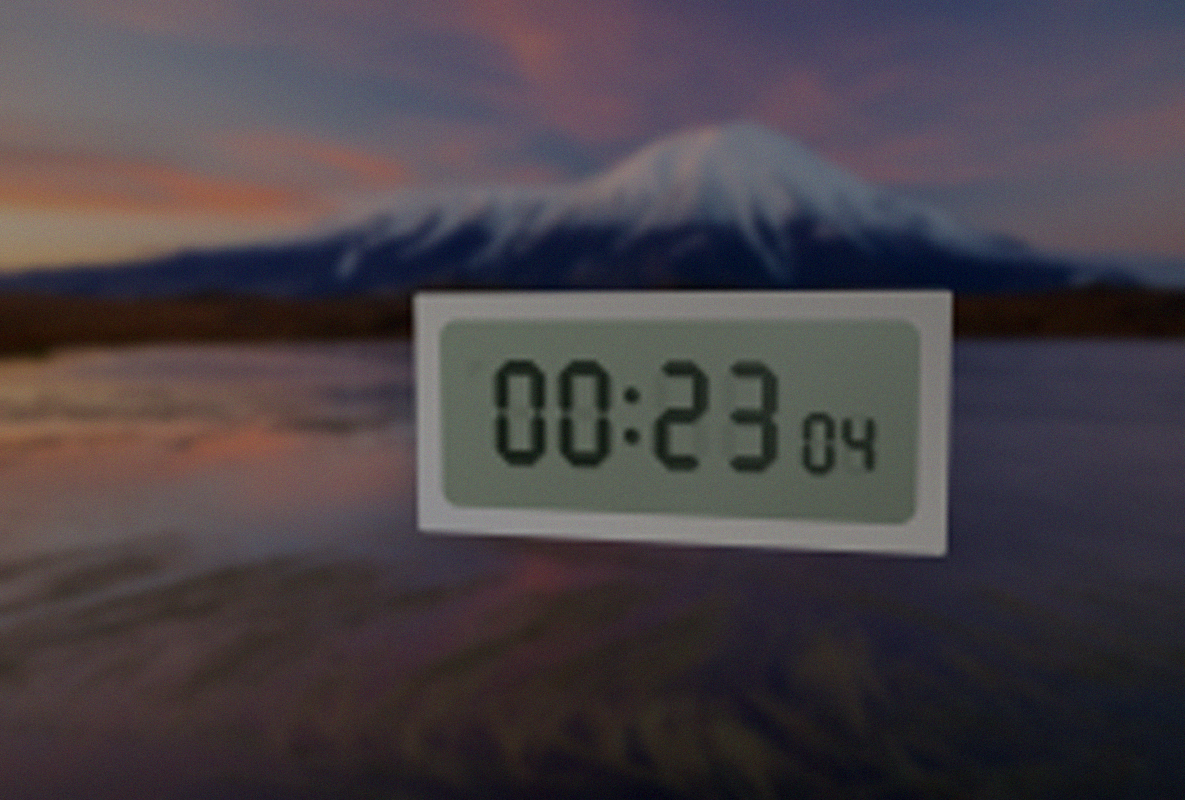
{"hour": 0, "minute": 23, "second": 4}
